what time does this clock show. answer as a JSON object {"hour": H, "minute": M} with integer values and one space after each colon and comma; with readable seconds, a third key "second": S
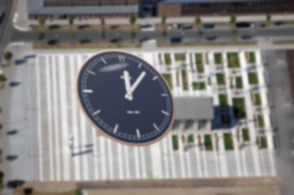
{"hour": 12, "minute": 7}
